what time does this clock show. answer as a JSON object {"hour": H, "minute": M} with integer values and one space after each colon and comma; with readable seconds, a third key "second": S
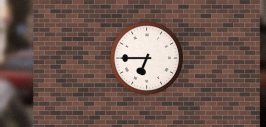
{"hour": 6, "minute": 45}
